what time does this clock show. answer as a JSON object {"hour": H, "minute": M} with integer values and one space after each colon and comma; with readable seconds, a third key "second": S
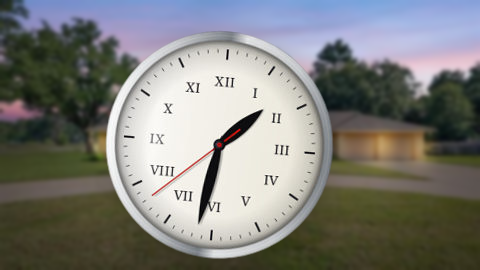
{"hour": 1, "minute": 31, "second": 38}
